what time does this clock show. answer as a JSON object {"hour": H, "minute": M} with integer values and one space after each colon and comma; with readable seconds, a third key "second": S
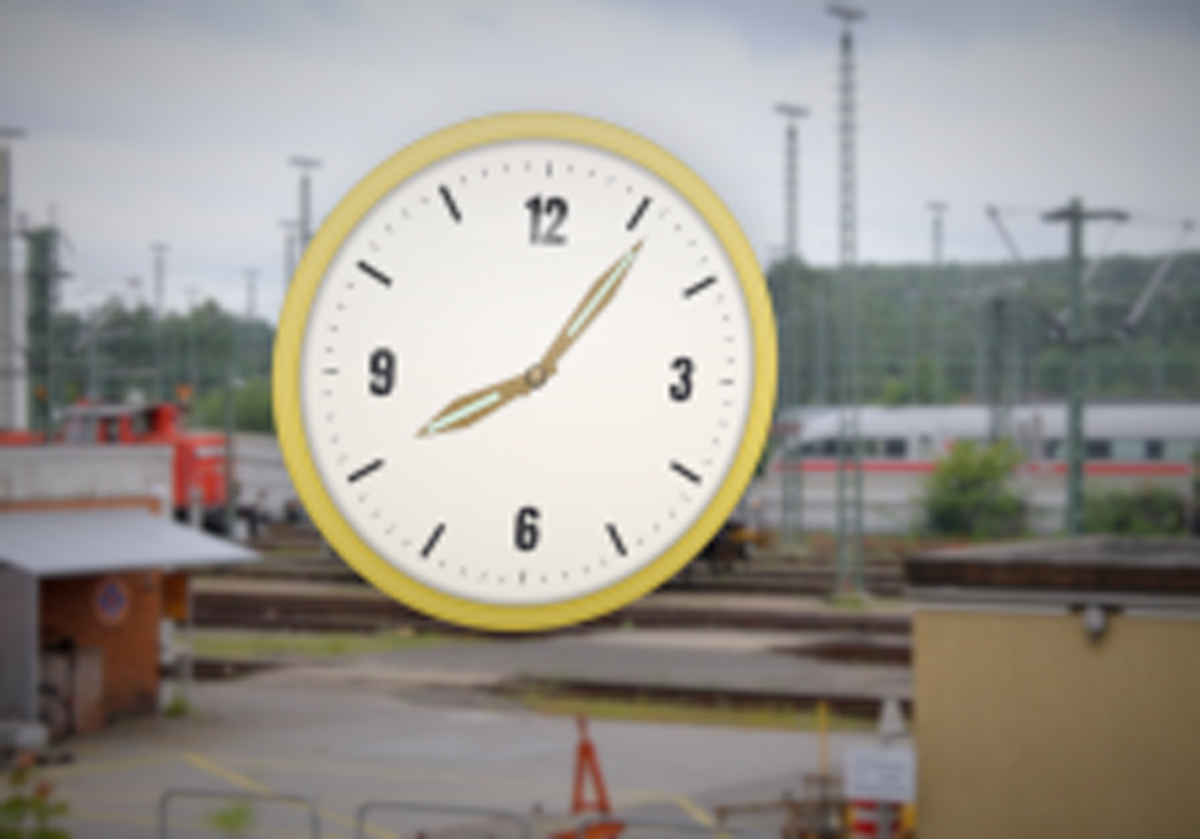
{"hour": 8, "minute": 6}
